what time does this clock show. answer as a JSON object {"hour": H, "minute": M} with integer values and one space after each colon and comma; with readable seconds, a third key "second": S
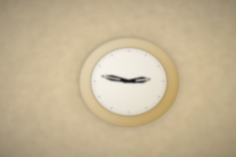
{"hour": 2, "minute": 47}
